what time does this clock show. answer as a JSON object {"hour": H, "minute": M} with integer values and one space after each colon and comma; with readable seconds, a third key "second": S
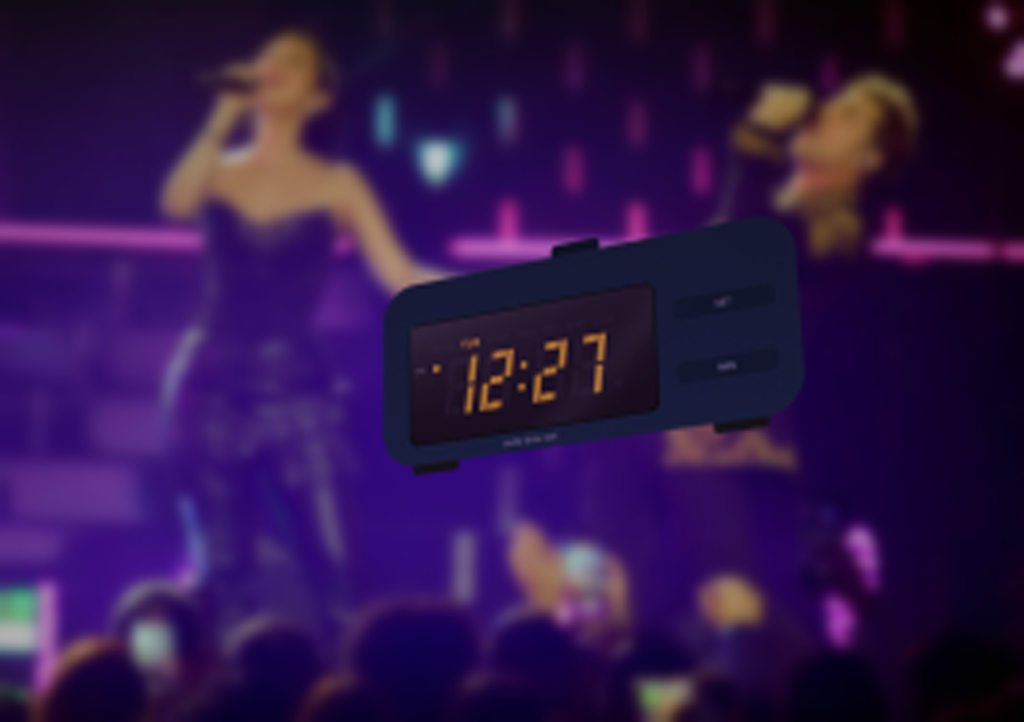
{"hour": 12, "minute": 27}
